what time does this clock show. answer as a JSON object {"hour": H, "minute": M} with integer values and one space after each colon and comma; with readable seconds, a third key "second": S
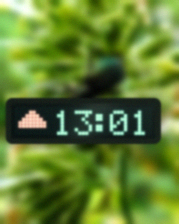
{"hour": 13, "minute": 1}
